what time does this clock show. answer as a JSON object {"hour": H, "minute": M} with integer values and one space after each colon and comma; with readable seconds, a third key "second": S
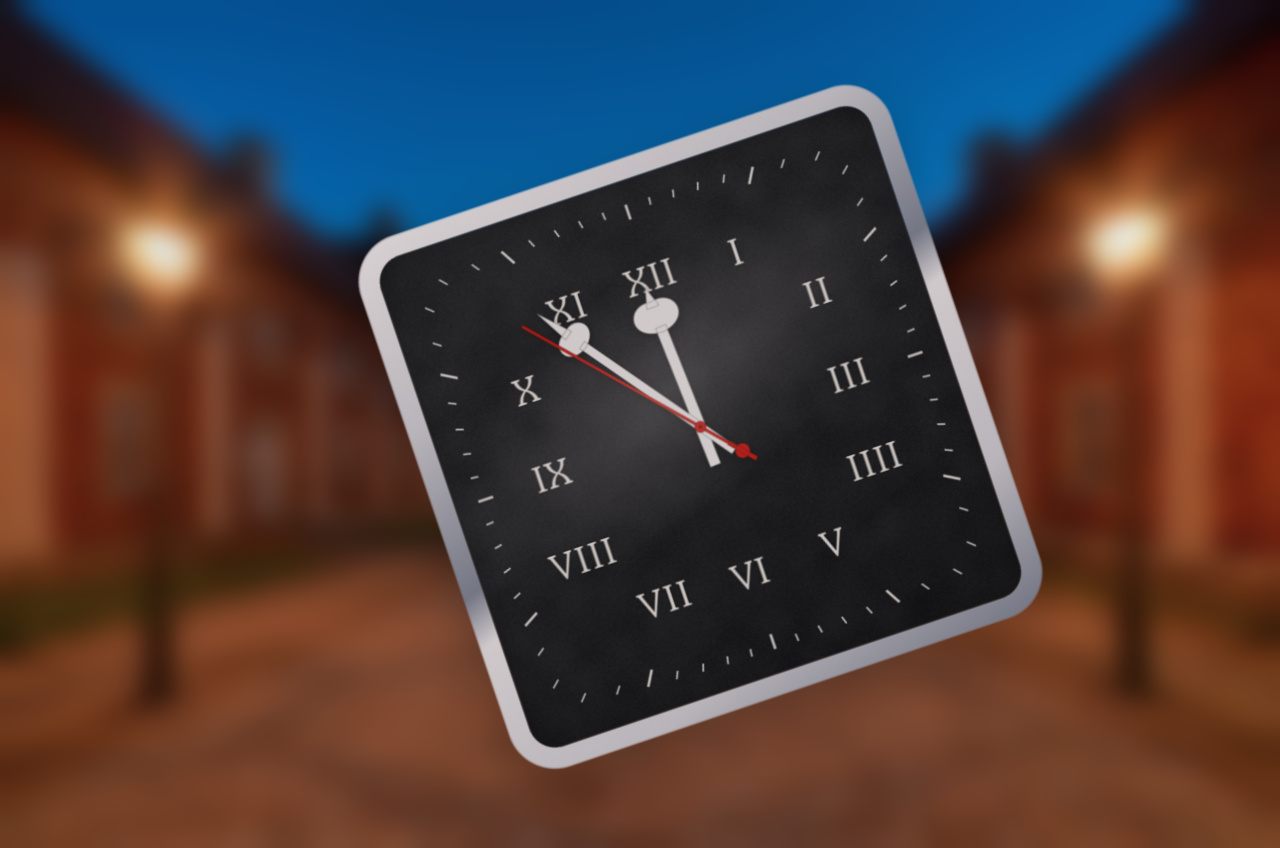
{"hour": 11, "minute": 53, "second": 53}
